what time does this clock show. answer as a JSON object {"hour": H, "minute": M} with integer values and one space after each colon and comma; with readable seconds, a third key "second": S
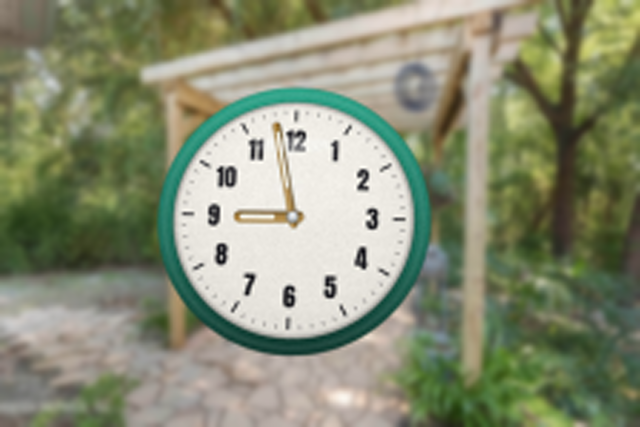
{"hour": 8, "minute": 58}
